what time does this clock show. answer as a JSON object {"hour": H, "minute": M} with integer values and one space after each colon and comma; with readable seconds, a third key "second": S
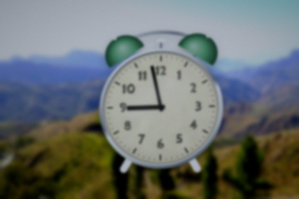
{"hour": 8, "minute": 58}
